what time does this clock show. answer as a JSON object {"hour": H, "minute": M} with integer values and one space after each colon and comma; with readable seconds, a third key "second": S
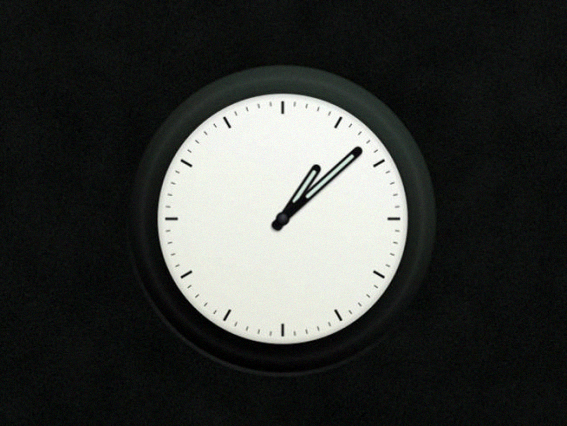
{"hour": 1, "minute": 8}
